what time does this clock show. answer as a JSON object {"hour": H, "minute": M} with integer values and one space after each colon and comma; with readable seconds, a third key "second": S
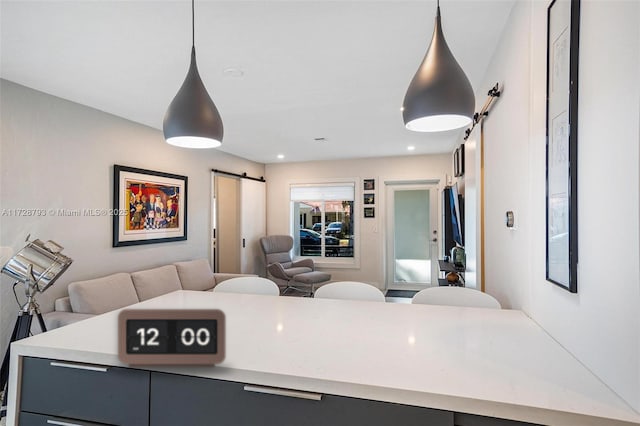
{"hour": 12, "minute": 0}
